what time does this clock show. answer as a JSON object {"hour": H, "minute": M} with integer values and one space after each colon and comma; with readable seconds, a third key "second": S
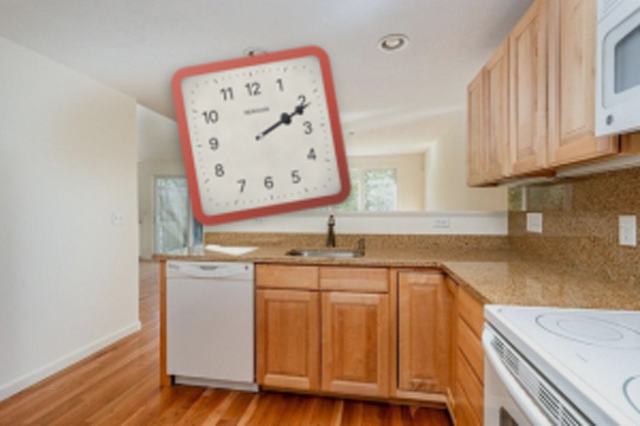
{"hour": 2, "minute": 11}
